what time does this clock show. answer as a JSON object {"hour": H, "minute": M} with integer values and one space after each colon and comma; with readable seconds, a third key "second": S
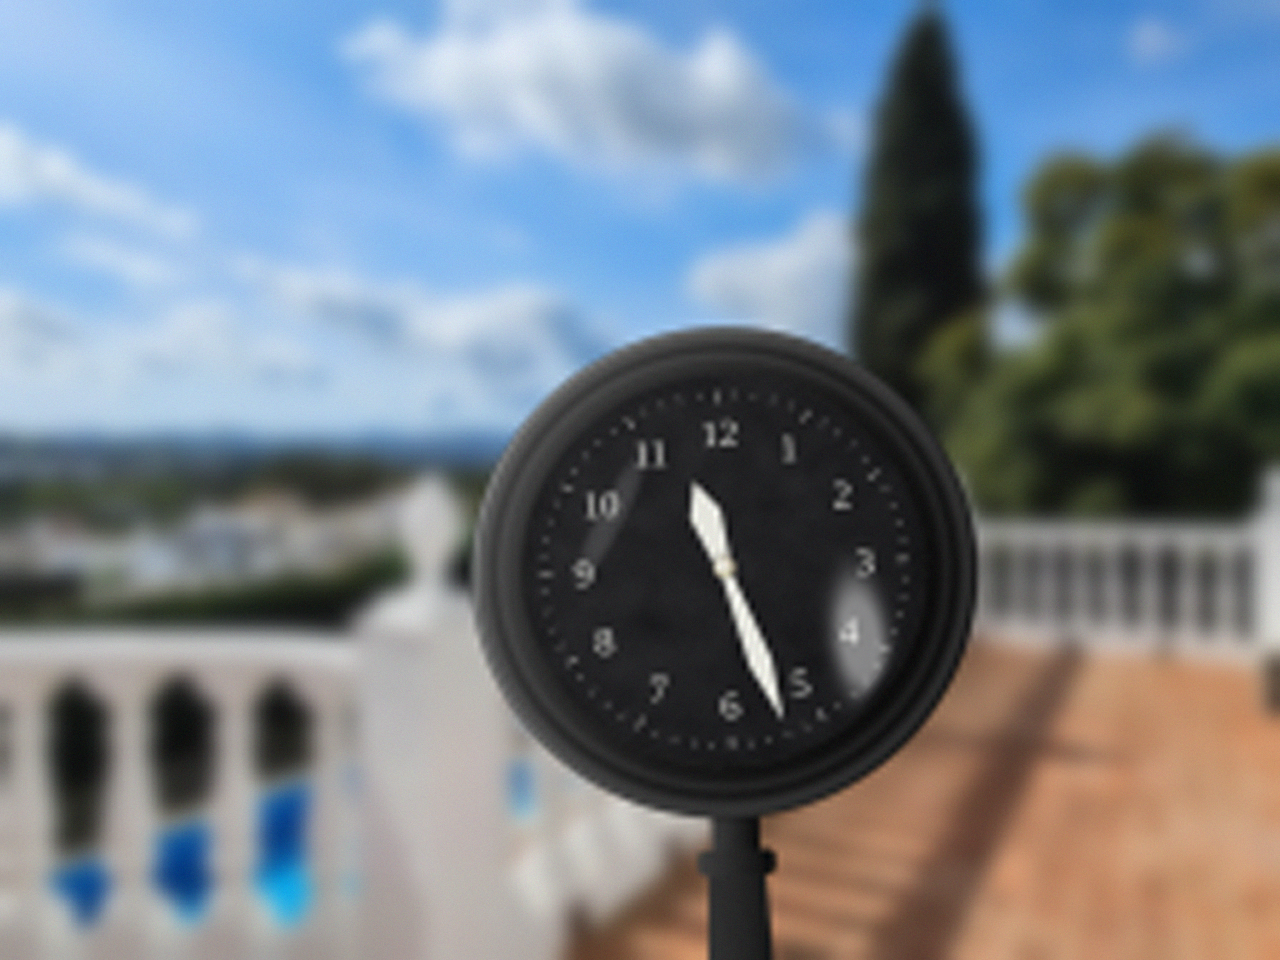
{"hour": 11, "minute": 27}
